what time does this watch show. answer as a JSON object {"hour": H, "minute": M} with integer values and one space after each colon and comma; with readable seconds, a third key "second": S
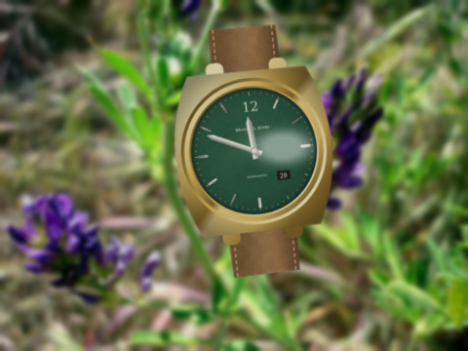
{"hour": 11, "minute": 49}
